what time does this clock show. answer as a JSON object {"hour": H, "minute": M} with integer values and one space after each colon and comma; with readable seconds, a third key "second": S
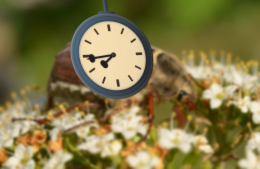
{"hour": 7, "minute": 44}
